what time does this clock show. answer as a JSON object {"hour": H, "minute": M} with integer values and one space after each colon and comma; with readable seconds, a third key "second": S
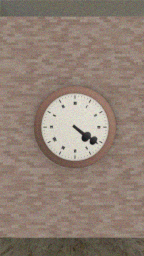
{"hour": 4, "minute": 21}
